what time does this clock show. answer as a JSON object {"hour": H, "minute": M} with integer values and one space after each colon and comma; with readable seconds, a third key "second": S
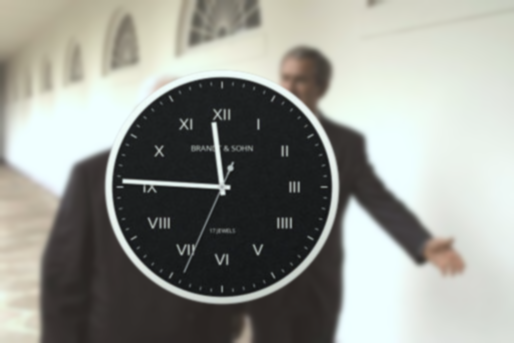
{"hour": 11, "minute": 45, "second": 34}
